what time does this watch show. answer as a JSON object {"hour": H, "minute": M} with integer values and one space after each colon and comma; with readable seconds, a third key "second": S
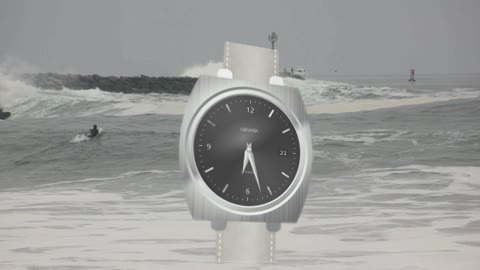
{"hour": 6, "minute": 27}
